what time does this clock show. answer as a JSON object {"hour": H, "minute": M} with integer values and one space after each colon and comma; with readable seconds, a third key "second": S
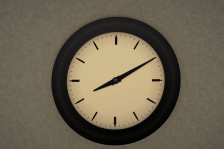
{"hour": 8, "minute": 10}
